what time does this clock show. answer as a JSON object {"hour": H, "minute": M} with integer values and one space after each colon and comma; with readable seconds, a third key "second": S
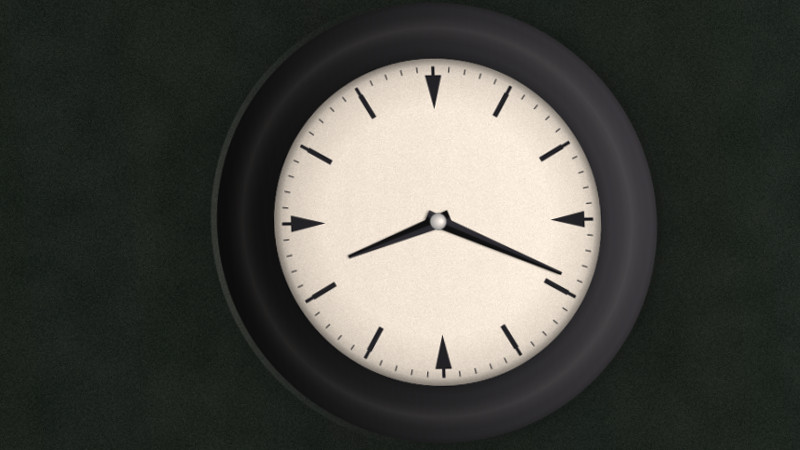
{"hour": 8, "minute": 19}
